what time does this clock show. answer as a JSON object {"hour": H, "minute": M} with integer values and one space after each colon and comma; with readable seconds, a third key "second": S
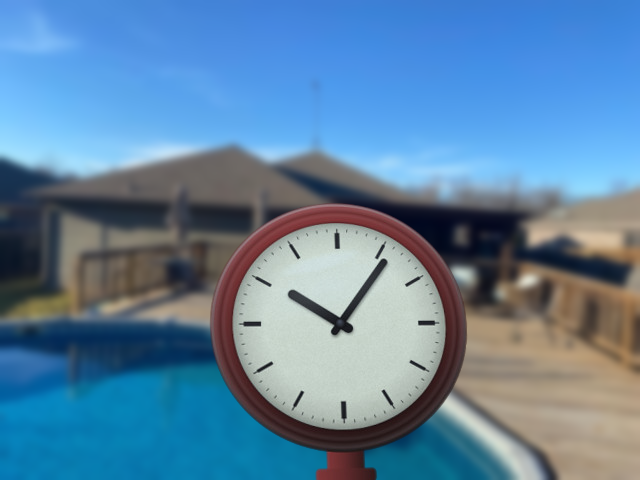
{"hour": 10, "minute": 6}
